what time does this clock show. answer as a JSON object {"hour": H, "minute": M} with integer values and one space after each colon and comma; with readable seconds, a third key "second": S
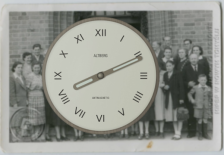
{"hour": 8, "minute": 11}
